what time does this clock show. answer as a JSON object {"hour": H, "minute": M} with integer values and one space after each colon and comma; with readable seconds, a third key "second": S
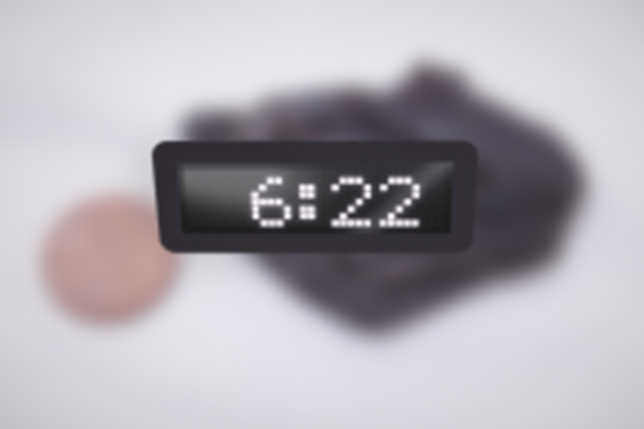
{"hour": 6, "minute": 22}
